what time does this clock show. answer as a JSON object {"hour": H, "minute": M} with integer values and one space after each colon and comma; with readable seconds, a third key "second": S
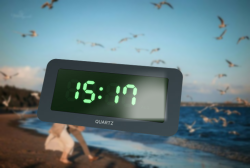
{"hour": 15, "minute": 17}
